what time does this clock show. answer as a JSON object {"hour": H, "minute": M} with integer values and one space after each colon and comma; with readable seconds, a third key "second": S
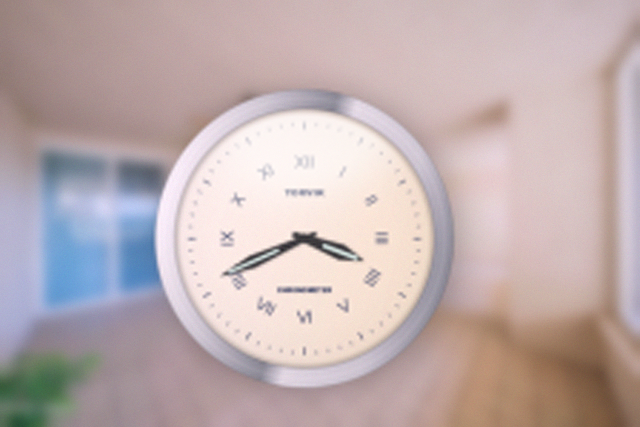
{"hour": 3, "minute": 41}
